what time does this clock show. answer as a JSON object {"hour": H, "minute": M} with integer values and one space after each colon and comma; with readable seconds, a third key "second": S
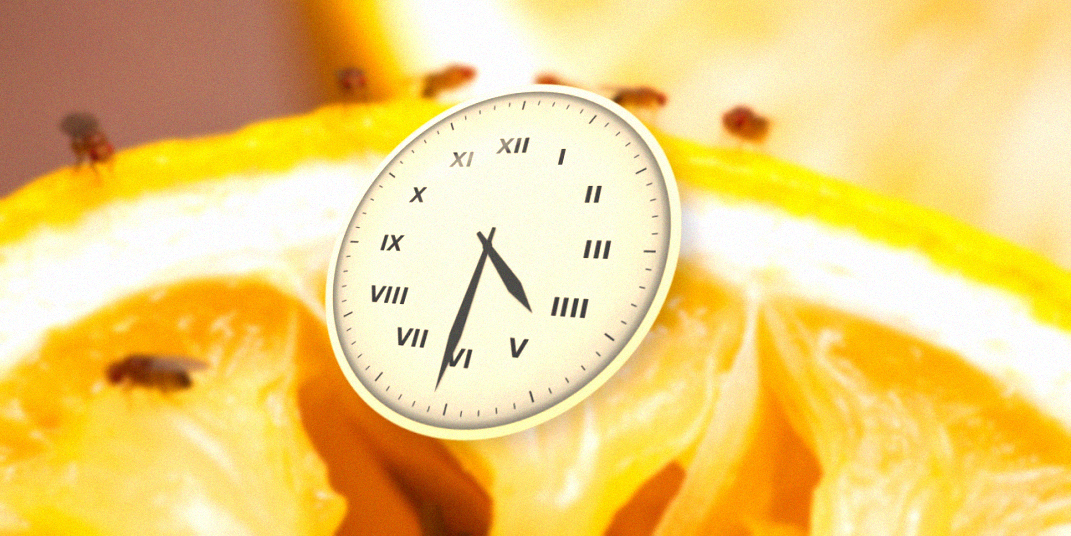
{"hour": 4, "minute": 31}
